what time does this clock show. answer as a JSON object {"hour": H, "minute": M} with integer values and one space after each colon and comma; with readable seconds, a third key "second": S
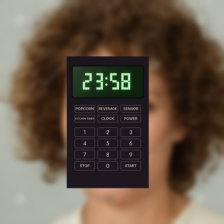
{"hour": 23, "minute": 58}
